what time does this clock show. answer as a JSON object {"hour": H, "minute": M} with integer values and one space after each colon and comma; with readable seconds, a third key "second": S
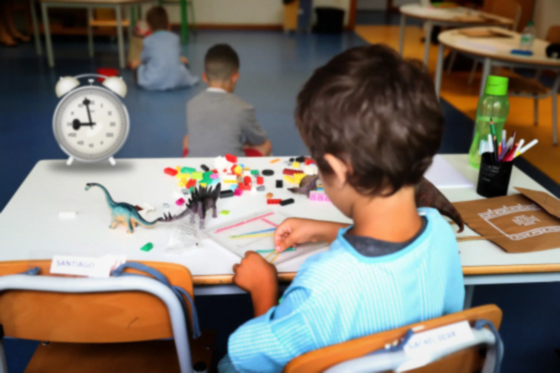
{"hour": 8, "minute": 58}
